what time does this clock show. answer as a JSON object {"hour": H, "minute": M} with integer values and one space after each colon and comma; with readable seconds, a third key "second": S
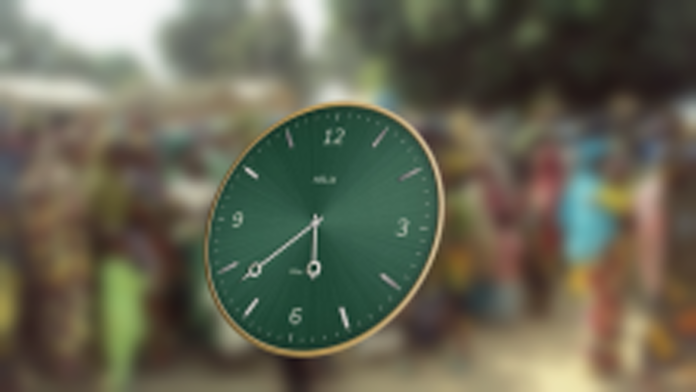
{"hour": 5, "minute": 38}
